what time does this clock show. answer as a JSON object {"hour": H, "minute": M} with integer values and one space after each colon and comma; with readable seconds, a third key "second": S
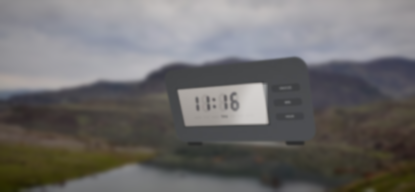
{"hour": 11, "minute": 16}
